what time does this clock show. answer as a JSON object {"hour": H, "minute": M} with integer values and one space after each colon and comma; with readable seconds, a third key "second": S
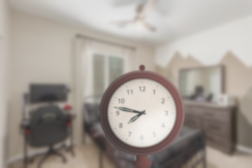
{"hour": 7, "minute": 47}
